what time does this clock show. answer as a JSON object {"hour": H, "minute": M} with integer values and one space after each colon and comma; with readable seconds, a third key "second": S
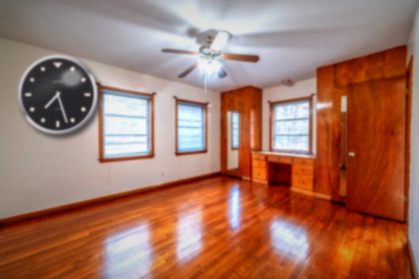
{"hour": 7, "minute": 27}
